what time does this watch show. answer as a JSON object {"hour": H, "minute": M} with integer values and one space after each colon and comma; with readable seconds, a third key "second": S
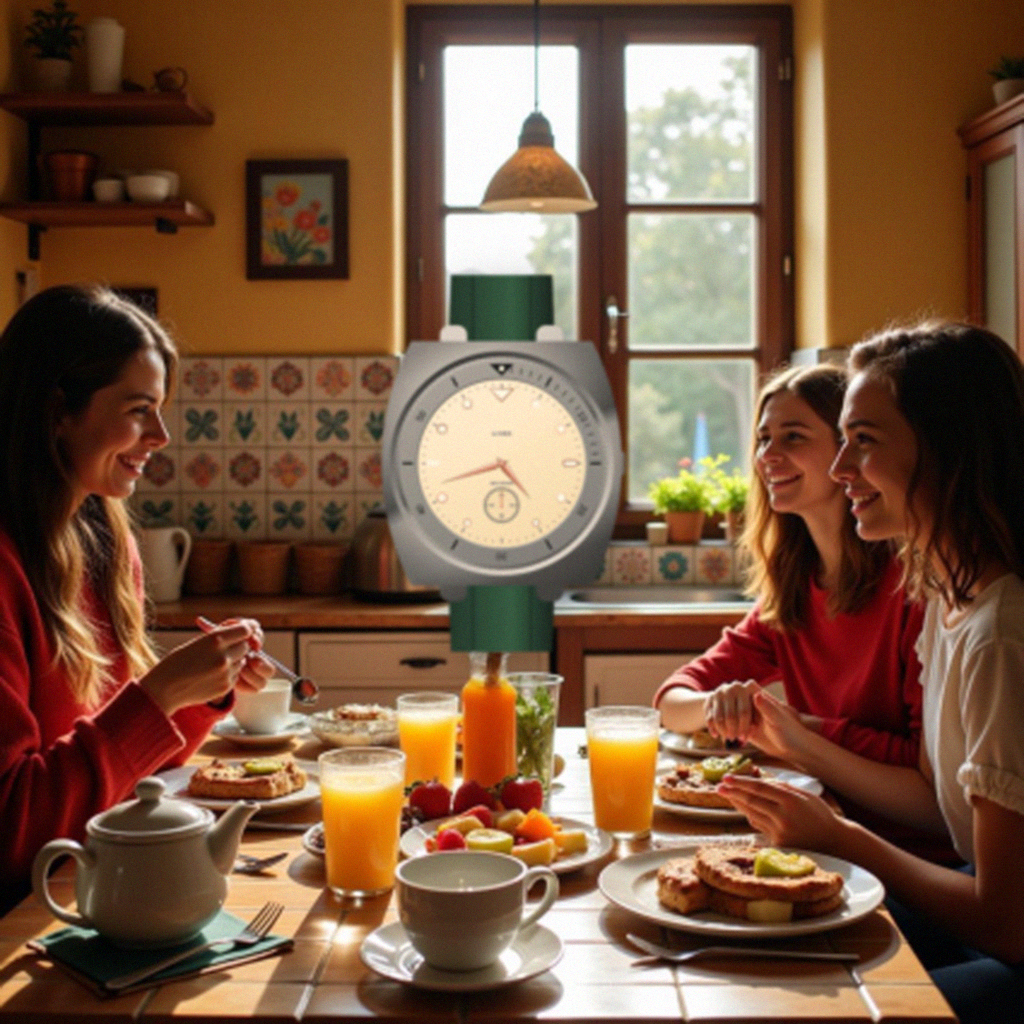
{"hour": 4, "minute": 42}
